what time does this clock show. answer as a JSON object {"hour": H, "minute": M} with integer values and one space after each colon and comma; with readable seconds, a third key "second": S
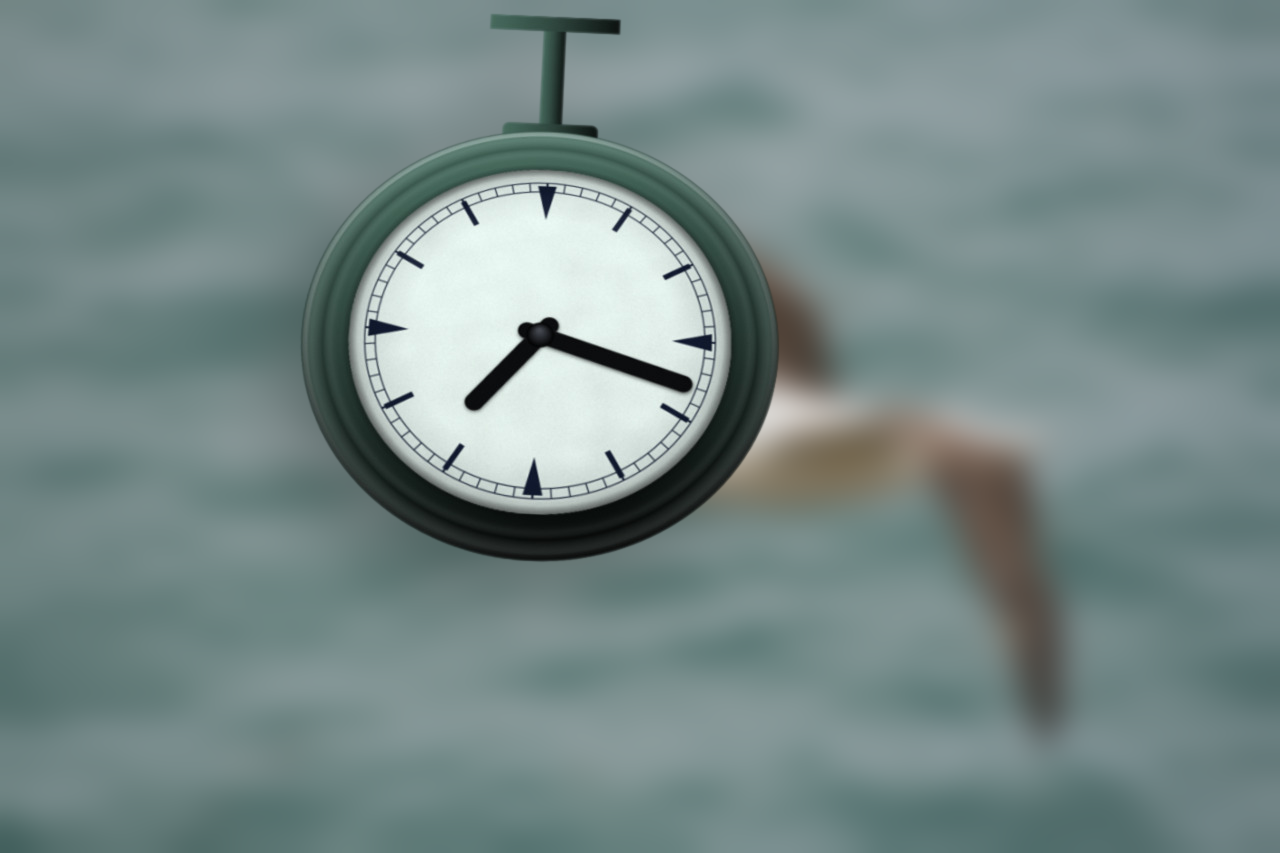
{"hour": 7, "minute": 18}
